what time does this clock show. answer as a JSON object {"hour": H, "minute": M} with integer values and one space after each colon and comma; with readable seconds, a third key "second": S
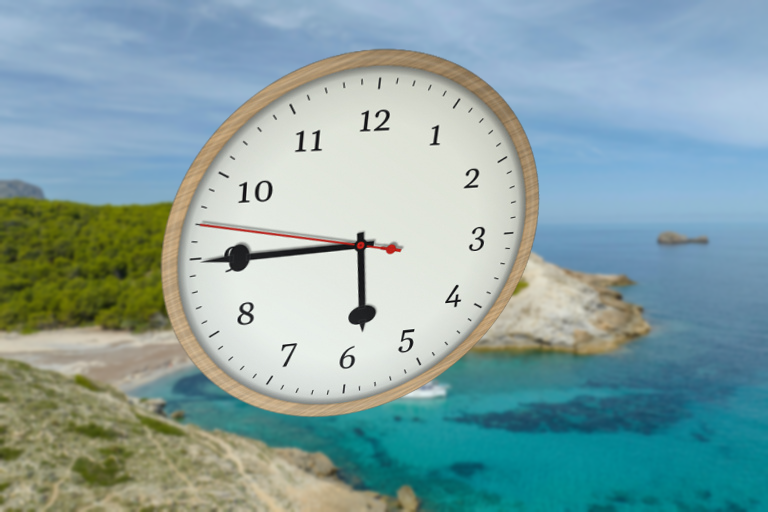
{"hour": 5, "minute": 44, "second": 47}
